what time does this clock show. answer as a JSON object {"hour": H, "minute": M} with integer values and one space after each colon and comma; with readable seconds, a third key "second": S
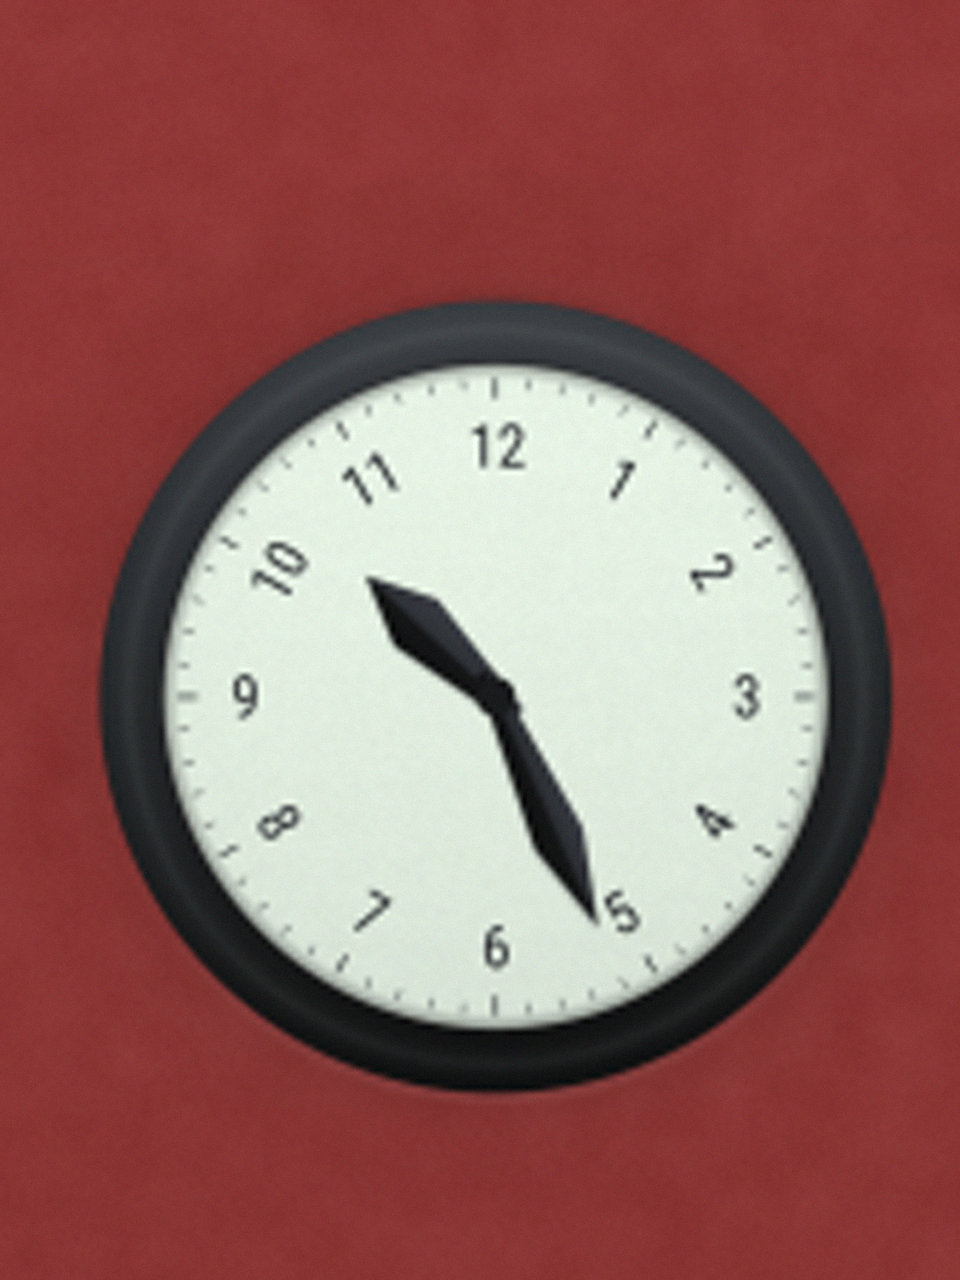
{"hour": 10, "minute": 26}
